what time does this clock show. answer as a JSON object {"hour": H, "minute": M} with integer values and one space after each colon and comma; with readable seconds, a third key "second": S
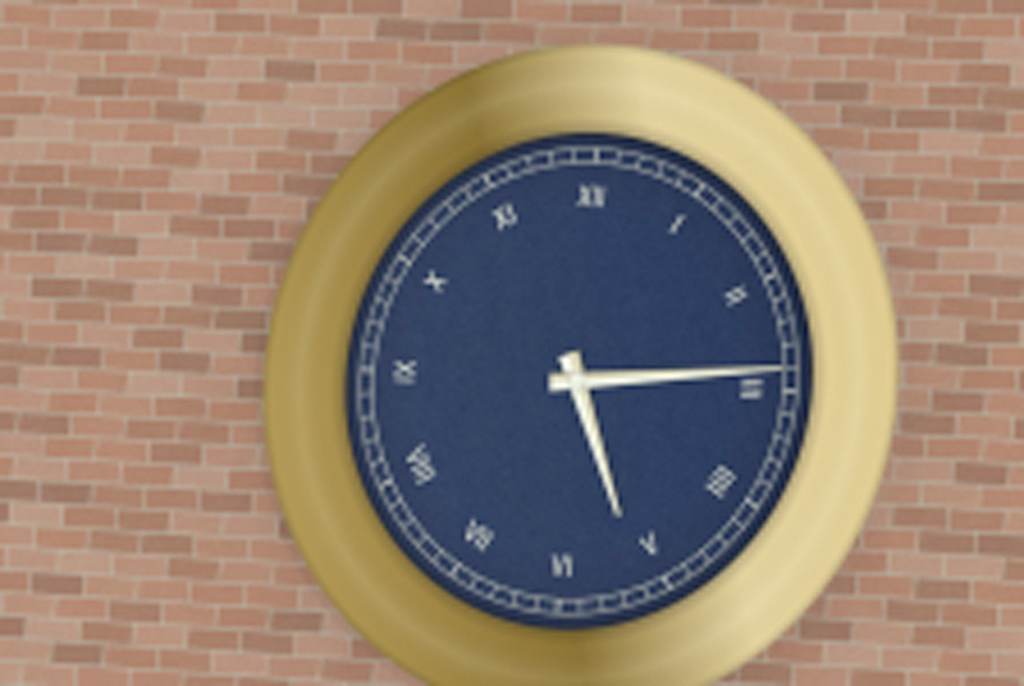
{"hour": 5, "minute": 14}
